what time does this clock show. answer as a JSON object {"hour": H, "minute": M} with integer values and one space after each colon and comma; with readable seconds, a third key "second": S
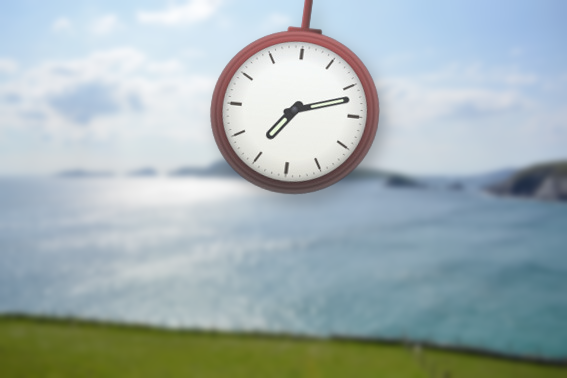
{"hour": 7, "minute": 12}
